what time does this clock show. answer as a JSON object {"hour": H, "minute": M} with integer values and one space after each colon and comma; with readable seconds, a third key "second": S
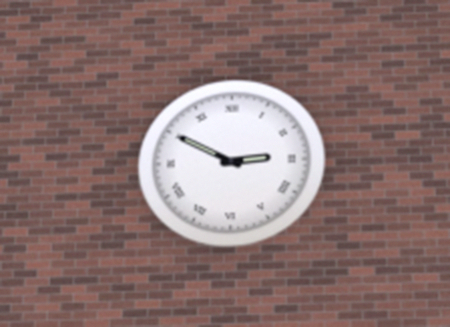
{"hour": 2, "minute": 50}
